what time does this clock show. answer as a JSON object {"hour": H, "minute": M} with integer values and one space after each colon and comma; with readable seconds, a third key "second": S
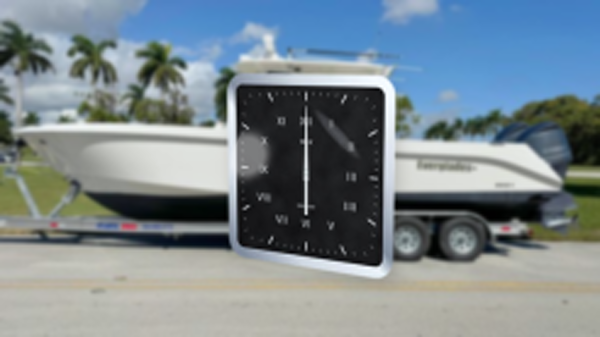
{"hour": 6, "minute": 0}
